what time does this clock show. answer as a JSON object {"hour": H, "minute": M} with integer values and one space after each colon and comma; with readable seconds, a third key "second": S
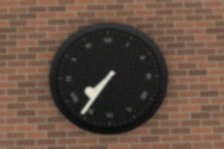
{"hour": 7, "minute": 36}
